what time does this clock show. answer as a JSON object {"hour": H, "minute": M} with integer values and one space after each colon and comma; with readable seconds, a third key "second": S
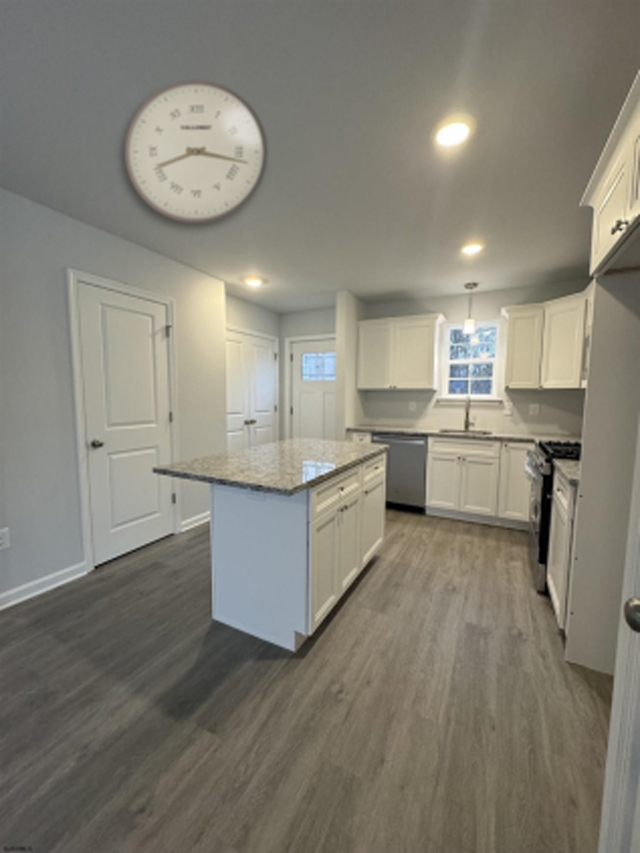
{"hour": 8, "minute": 17}
